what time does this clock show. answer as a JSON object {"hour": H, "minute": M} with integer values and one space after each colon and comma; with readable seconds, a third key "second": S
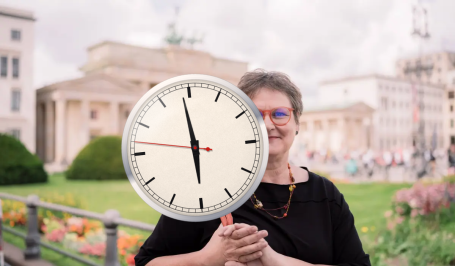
{"hour": 5, "minute": 58, "second": 47}
